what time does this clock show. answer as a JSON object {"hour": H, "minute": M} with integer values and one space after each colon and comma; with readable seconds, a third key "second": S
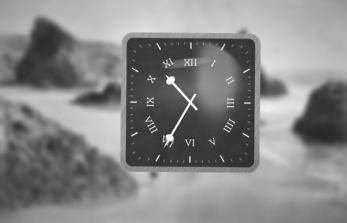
{"hour": 10, "minute": 35}
